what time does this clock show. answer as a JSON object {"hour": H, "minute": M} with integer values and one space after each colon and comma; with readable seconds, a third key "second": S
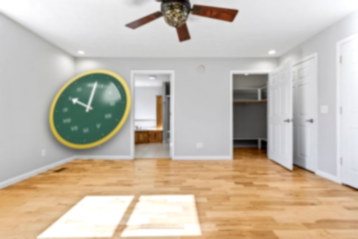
{"hour": 10, "minute": 2}
